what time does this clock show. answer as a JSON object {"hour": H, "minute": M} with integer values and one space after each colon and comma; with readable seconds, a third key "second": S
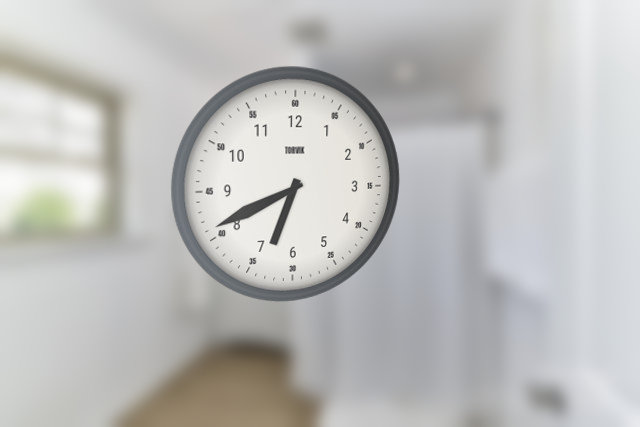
{"hour": 6, "minute": 41}
